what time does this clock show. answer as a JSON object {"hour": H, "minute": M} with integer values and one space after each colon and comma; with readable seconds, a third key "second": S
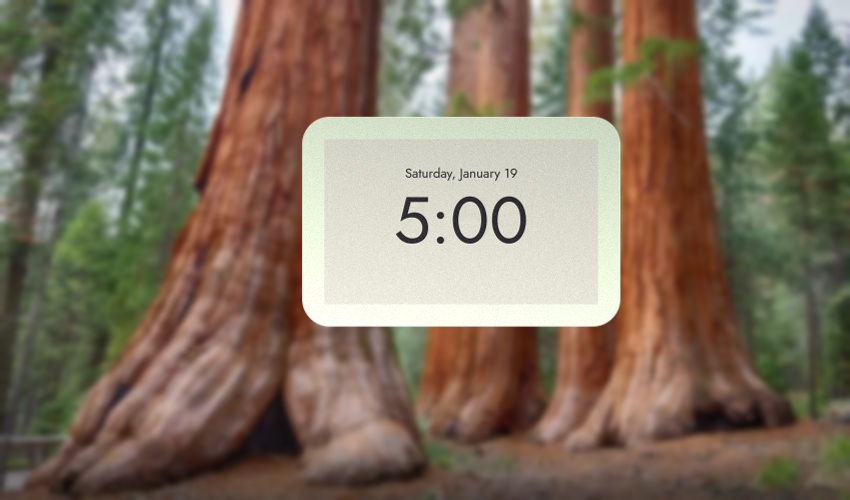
{"hour": 5, "minute": 0}
